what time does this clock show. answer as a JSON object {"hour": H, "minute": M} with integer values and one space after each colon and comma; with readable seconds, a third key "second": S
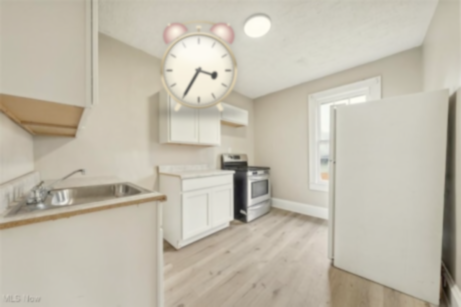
{"hour": 3, "minute": 35}
